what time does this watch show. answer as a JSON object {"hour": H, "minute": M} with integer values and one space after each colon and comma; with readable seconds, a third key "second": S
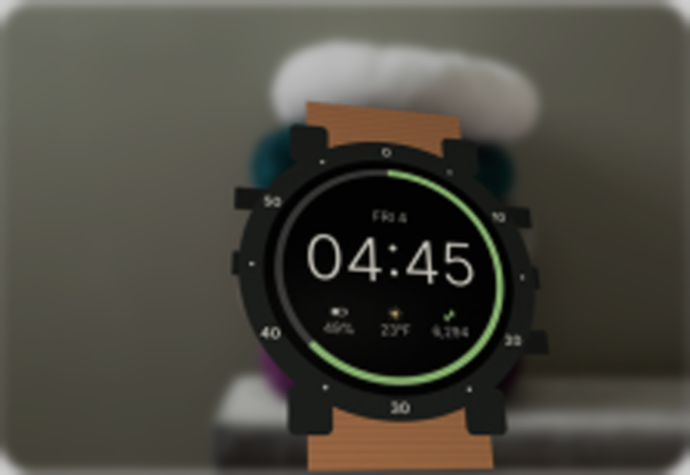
{"hour": 4, "minute": 45}
